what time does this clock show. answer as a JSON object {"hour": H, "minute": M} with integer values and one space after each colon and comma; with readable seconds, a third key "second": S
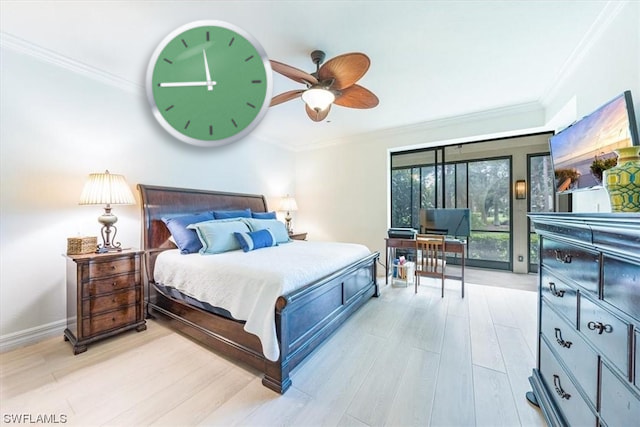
{"hour": 11, "minute": 45}
